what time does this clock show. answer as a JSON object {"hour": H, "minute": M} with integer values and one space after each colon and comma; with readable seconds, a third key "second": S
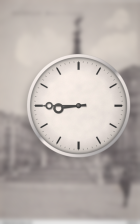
{"hour": 8, "minute": 45}
